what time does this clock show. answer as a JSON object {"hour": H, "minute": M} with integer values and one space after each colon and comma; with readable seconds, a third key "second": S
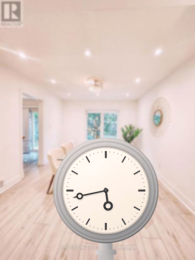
{"hour": 5, "minute": 43}
